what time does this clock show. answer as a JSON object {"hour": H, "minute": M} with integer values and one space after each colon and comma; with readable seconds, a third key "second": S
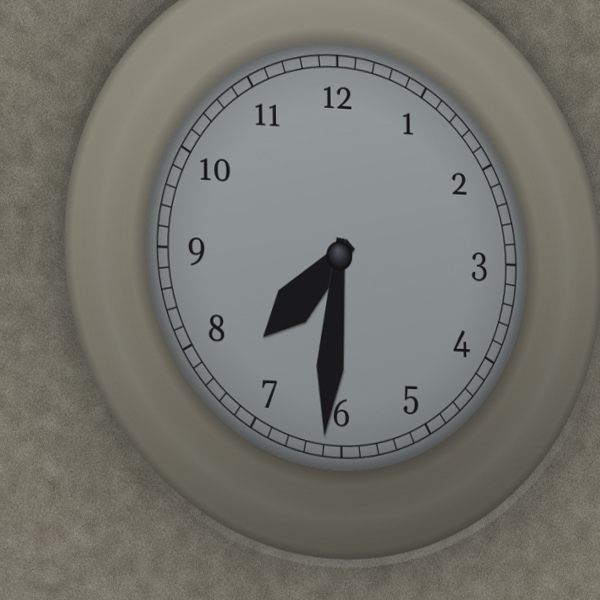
{"hour": 7, "minute": 31}
